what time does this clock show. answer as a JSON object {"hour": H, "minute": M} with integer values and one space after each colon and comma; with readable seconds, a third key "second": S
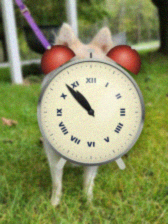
{"hour": 10, "minute": 53}
